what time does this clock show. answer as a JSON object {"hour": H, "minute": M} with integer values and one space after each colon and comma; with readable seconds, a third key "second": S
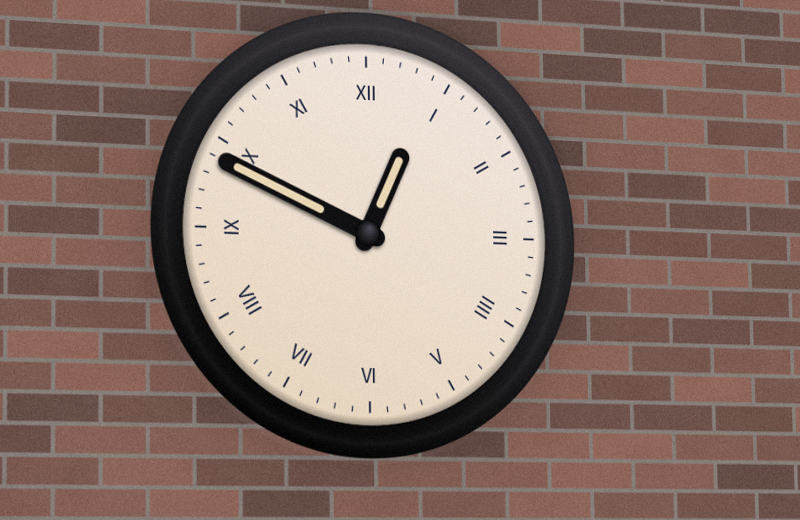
{"hour": 12, "minute": 49}
